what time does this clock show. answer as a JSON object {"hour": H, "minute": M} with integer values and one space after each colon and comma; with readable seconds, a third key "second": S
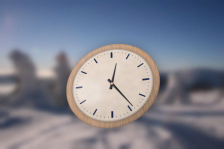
{"hour": 12, "minute": 24}
